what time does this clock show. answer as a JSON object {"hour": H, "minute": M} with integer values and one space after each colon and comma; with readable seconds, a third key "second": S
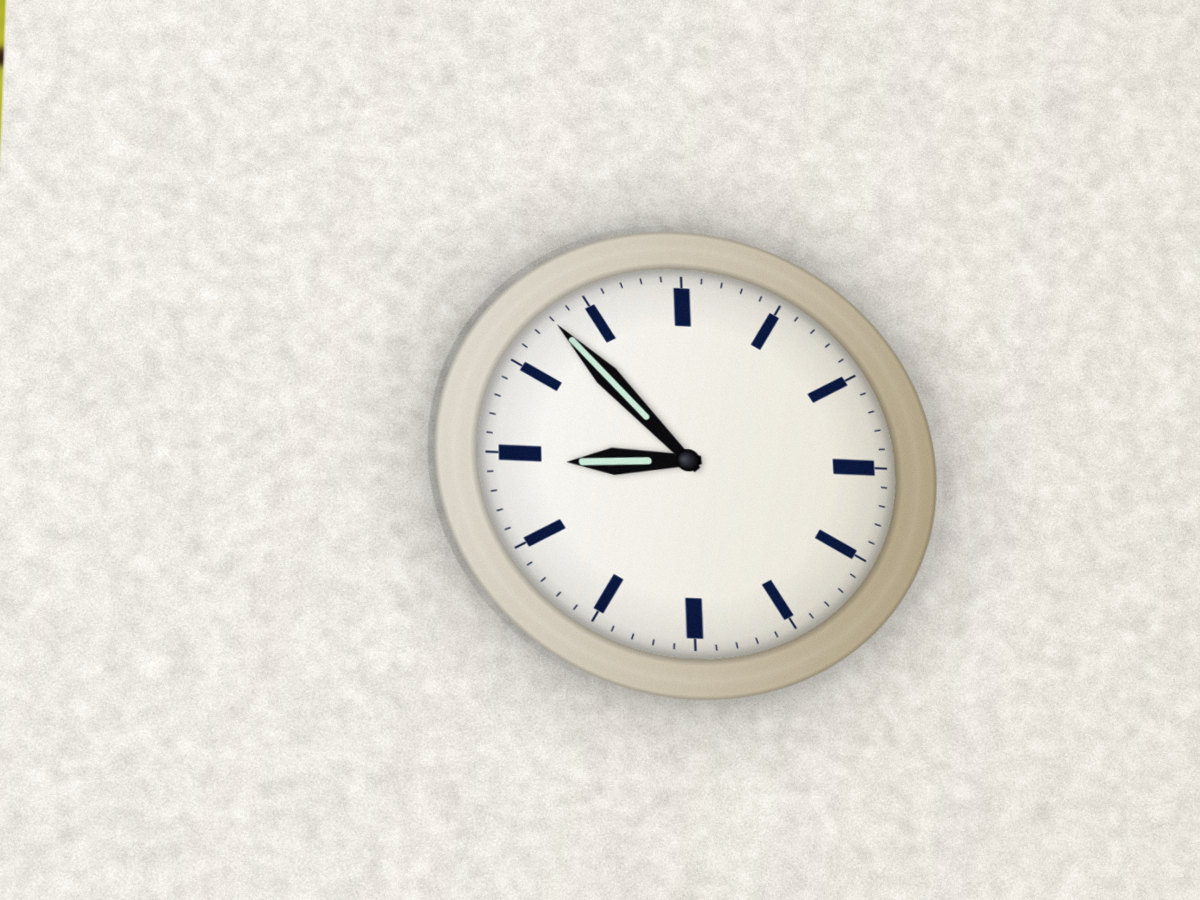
{"hour": 8, "minute": 53}
